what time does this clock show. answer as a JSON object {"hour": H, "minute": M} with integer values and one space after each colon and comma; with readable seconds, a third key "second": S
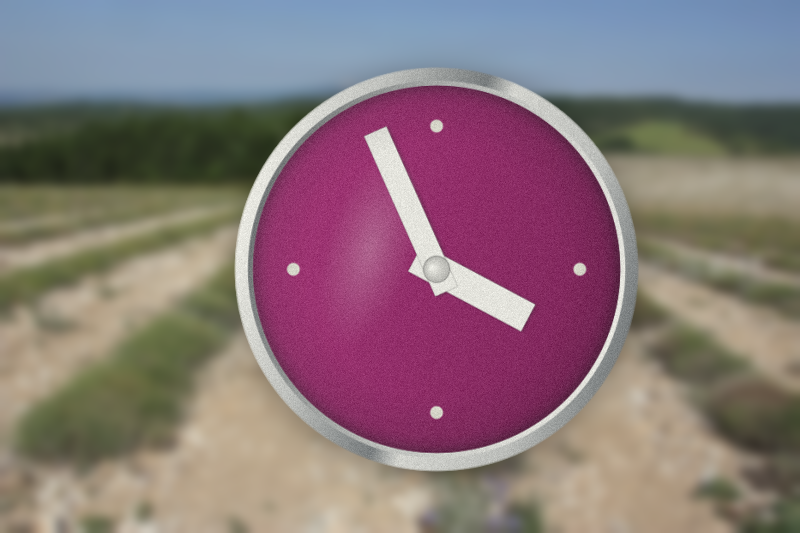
{"hour": 3, "minute": 56}
